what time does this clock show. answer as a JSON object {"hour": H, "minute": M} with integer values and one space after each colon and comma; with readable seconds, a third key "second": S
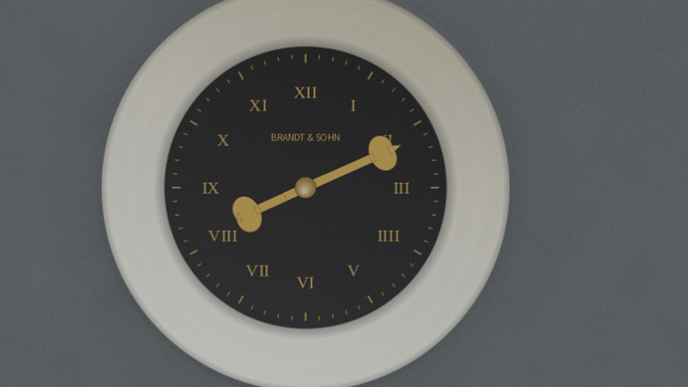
{"hour": 8, "minute": 11}
